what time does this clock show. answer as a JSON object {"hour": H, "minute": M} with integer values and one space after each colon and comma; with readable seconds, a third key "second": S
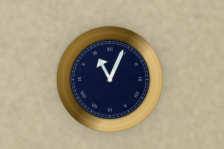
{"hour": 11, "minute": 4}
